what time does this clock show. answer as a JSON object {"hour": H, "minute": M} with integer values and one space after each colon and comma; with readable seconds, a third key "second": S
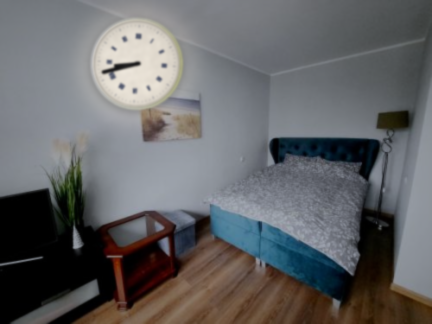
{"hour": 8, "minute": 42}
